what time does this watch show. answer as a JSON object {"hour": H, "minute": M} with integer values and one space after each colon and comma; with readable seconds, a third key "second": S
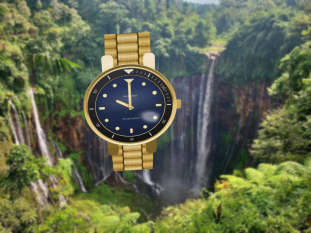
{"hour": 10, "minute": 0}
